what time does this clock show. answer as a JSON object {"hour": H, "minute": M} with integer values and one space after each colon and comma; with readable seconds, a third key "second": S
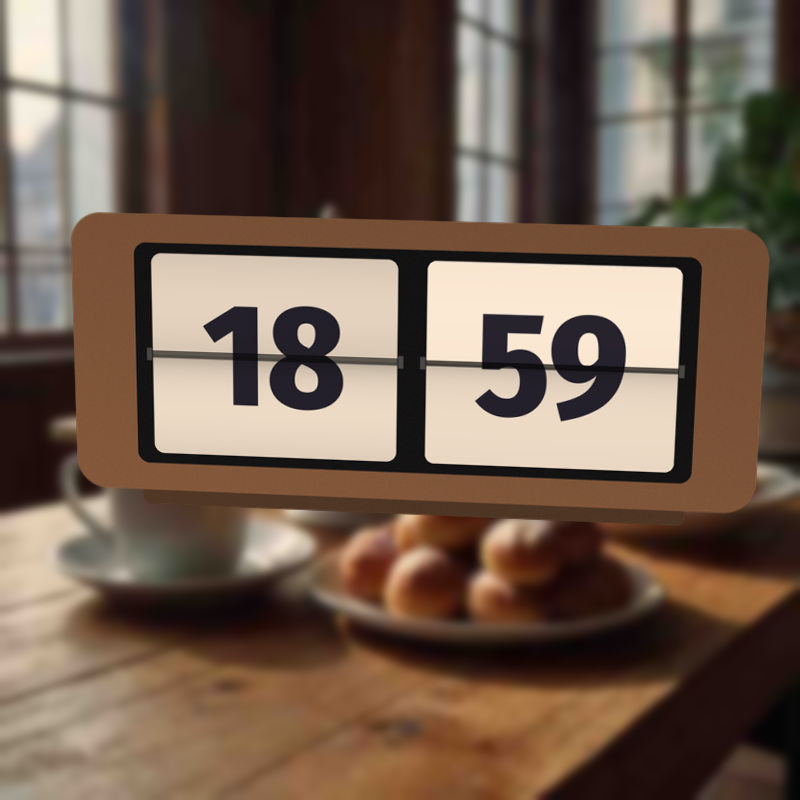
{"hour": 18, "minute": 59}
